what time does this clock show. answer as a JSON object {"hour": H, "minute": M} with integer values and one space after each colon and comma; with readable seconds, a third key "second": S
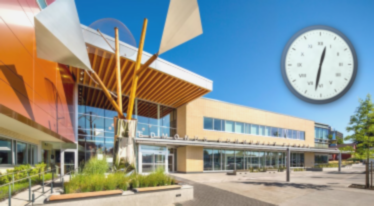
{"hour": 12, "minute": 32}
